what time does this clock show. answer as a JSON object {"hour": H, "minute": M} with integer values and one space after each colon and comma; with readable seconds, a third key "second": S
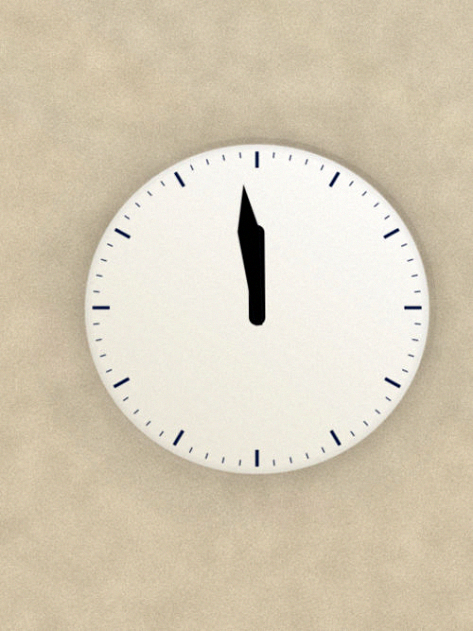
{"hour": 11, "minute": 59}
